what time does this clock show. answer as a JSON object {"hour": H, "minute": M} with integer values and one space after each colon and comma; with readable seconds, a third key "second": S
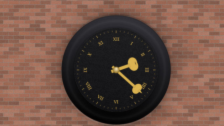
{"hour": 2, "minute": 22}
